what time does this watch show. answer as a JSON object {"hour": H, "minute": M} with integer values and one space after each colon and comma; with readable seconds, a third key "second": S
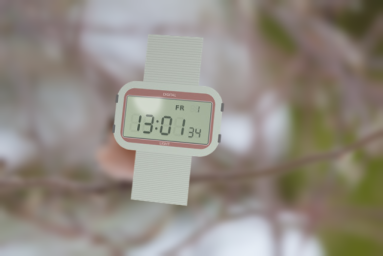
{"hour": 13, "minute": 1, "second": 34}
